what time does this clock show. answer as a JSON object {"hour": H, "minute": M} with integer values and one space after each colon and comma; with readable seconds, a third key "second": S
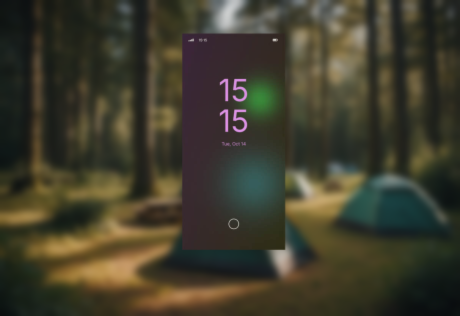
{"hour": 15, "minute": 15}
